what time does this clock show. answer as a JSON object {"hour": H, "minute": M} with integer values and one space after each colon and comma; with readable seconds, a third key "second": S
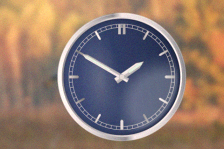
{"hour": 1, "minute": 50}
